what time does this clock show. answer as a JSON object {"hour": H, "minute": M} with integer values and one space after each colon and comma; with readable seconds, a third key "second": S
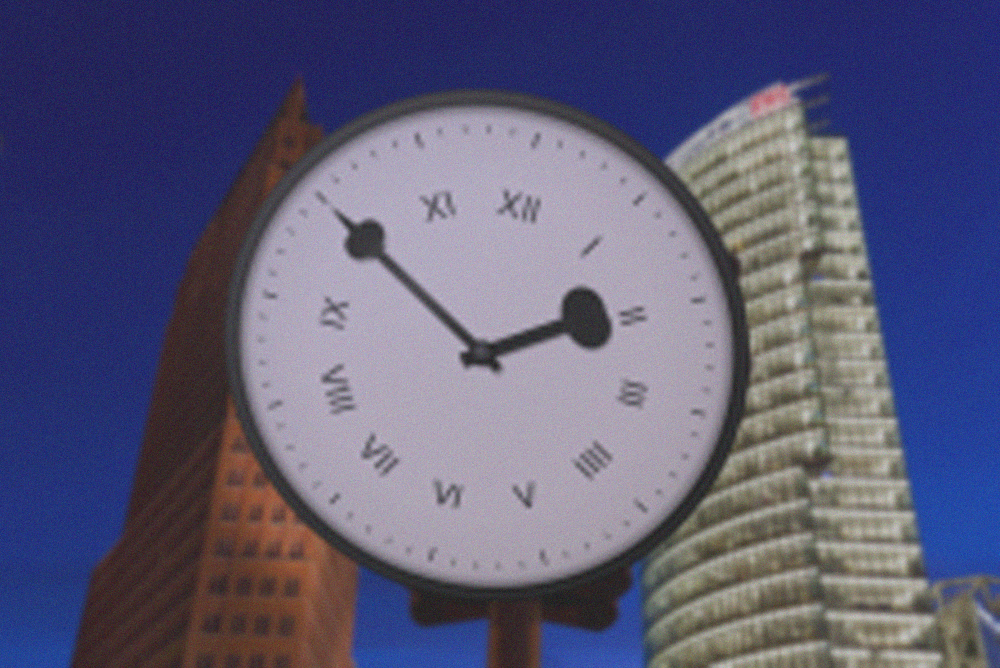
{"hour": 1, "minute": 50}
